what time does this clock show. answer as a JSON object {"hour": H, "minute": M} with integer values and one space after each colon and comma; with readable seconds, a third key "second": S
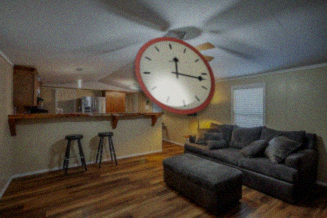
{"hour": 12, "minute": 17}
